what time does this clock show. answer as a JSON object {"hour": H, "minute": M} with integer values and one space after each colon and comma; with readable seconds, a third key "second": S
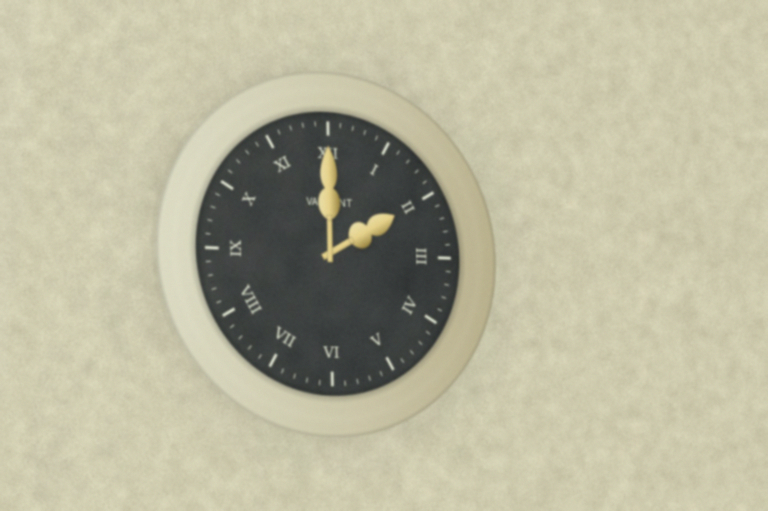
{"hour": 2, "minute": 0}
